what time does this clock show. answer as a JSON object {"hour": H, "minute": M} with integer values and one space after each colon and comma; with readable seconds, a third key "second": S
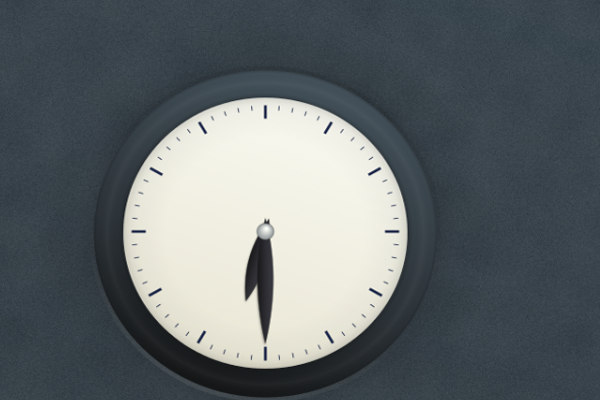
{"hour": 6, "minute": 30}
